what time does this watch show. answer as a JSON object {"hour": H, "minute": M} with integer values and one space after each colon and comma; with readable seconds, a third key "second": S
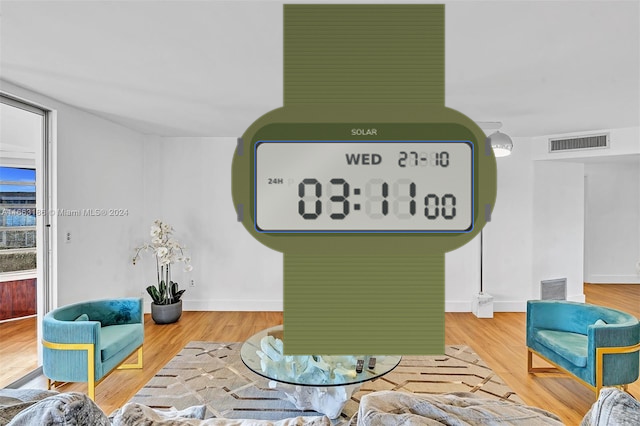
{"hour": 3, "minute": 11, "second": 0}
